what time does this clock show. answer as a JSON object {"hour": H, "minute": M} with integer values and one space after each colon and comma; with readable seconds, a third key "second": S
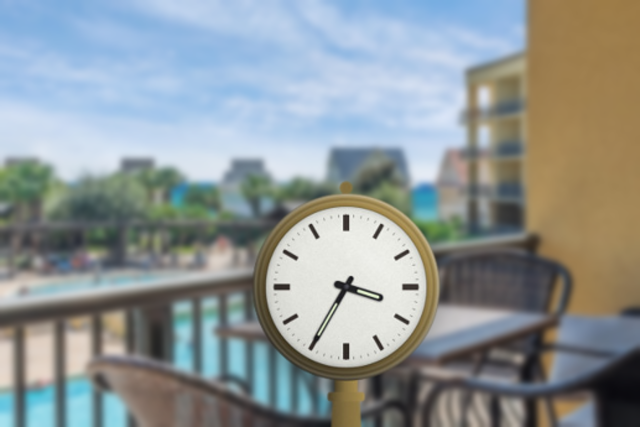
{"hour": 3, "minute": 35}
